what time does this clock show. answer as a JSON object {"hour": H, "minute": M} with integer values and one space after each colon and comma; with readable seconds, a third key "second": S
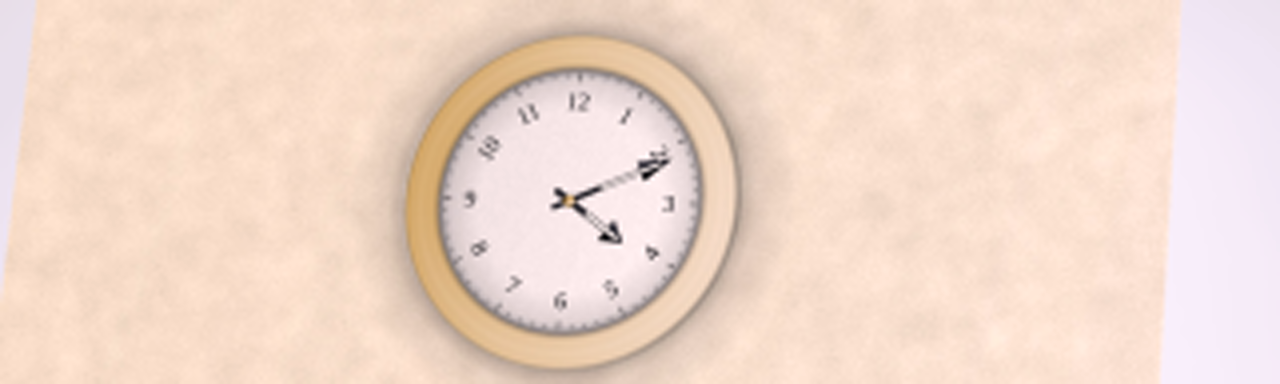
{"hour": 4, "minute": 11}
